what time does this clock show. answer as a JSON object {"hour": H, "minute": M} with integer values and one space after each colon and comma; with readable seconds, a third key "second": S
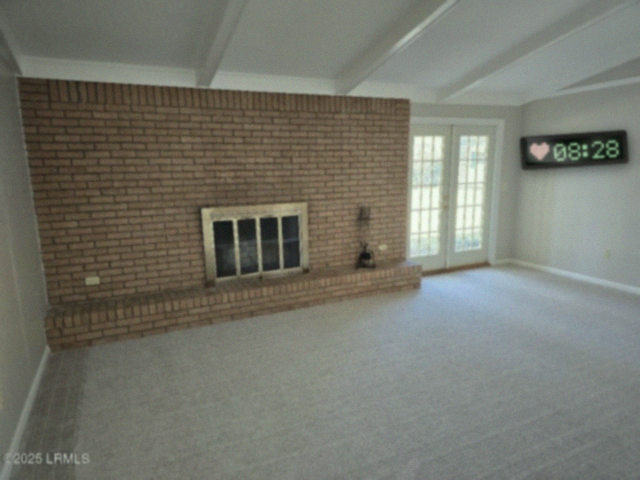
{"hour": 8, "minute": 28}
